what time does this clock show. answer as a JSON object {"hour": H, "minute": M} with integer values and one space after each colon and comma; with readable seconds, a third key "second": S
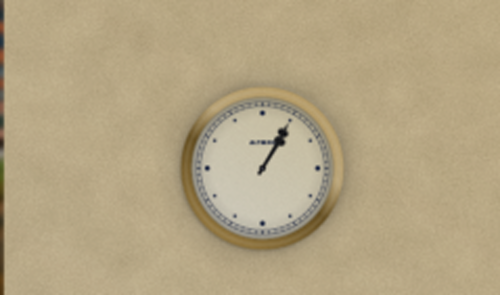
{"hour": 1, "minute": 5}
